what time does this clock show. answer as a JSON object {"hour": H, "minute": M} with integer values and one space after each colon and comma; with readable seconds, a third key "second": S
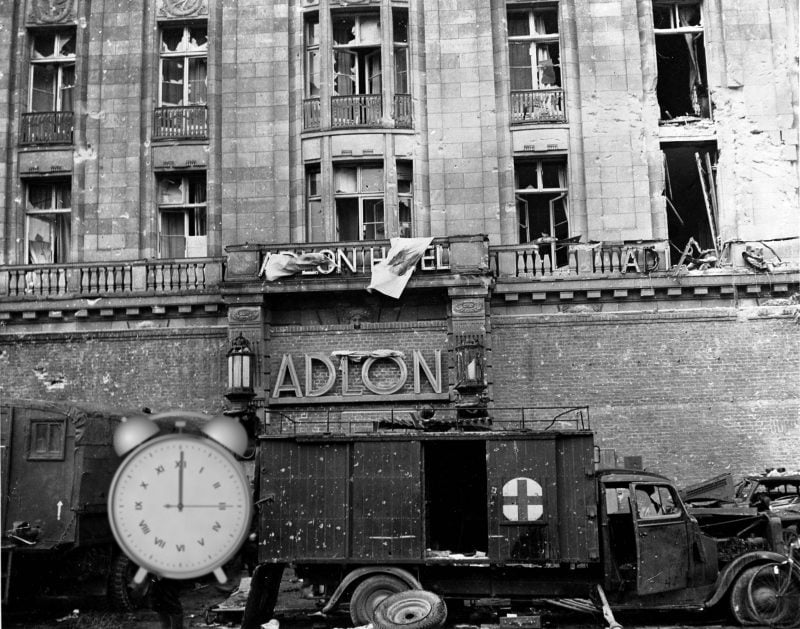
{"hour": 12, "minute": 0, "second": 15}
